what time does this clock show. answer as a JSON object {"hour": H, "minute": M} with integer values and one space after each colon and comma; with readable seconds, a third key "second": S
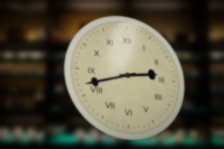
{"hour": 2, "minute": 42}
